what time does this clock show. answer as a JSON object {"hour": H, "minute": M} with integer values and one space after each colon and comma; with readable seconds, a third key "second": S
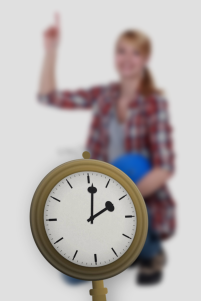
{"hour": 2, "minute": 1}
